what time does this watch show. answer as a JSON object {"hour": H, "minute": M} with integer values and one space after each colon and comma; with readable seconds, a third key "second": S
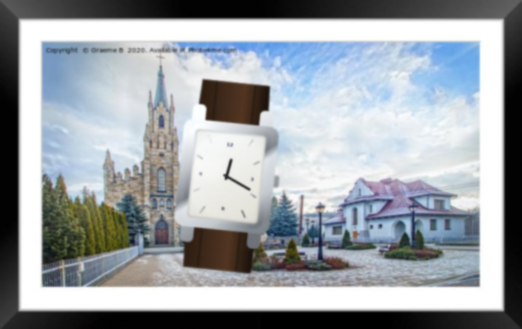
{"hour": 12, "minute": 19}
